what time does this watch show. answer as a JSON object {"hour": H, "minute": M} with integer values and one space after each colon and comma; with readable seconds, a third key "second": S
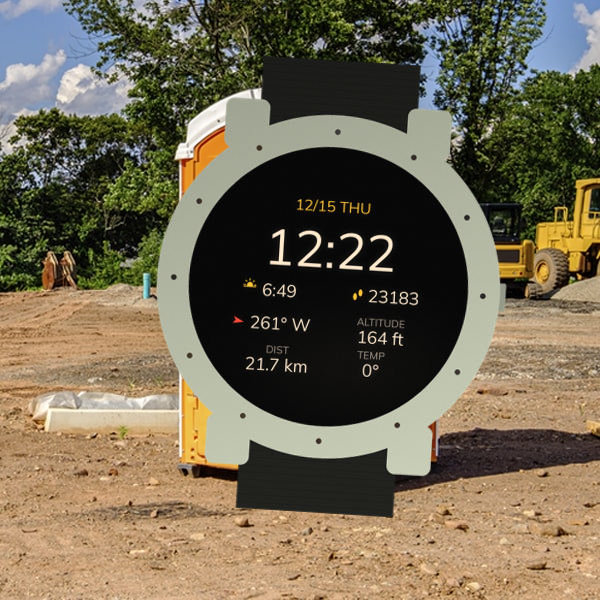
{"hour": 12, "minute": 22}
